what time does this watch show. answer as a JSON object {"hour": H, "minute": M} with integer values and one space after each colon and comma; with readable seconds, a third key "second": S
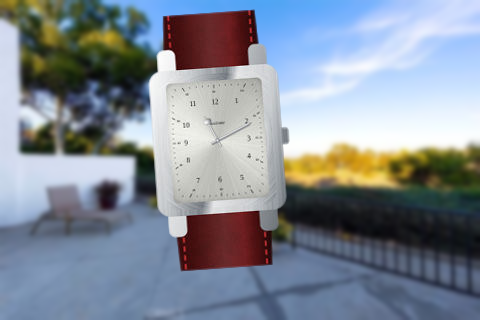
{"hour": 11, "minute": 11}
